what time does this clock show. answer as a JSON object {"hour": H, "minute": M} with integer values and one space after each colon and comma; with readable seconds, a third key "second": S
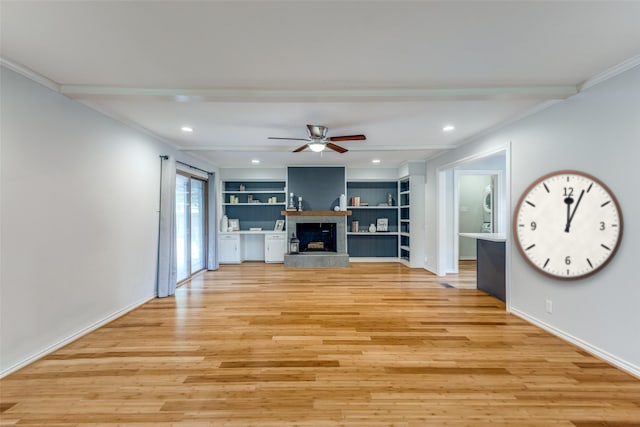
{"hour": 12, "minute": 4}
